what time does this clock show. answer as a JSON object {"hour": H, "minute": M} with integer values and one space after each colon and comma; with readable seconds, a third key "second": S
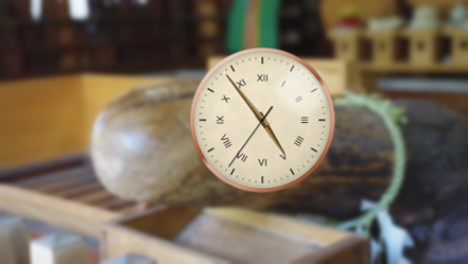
{"hour": 4, "minute": 53, "second": 36}
